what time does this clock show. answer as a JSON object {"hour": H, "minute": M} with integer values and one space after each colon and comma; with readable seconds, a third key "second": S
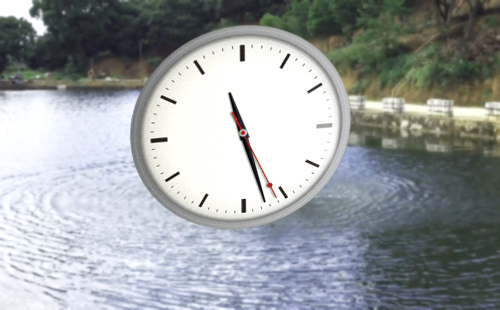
{"hour": 11, "minute": 27, "second": 26}
